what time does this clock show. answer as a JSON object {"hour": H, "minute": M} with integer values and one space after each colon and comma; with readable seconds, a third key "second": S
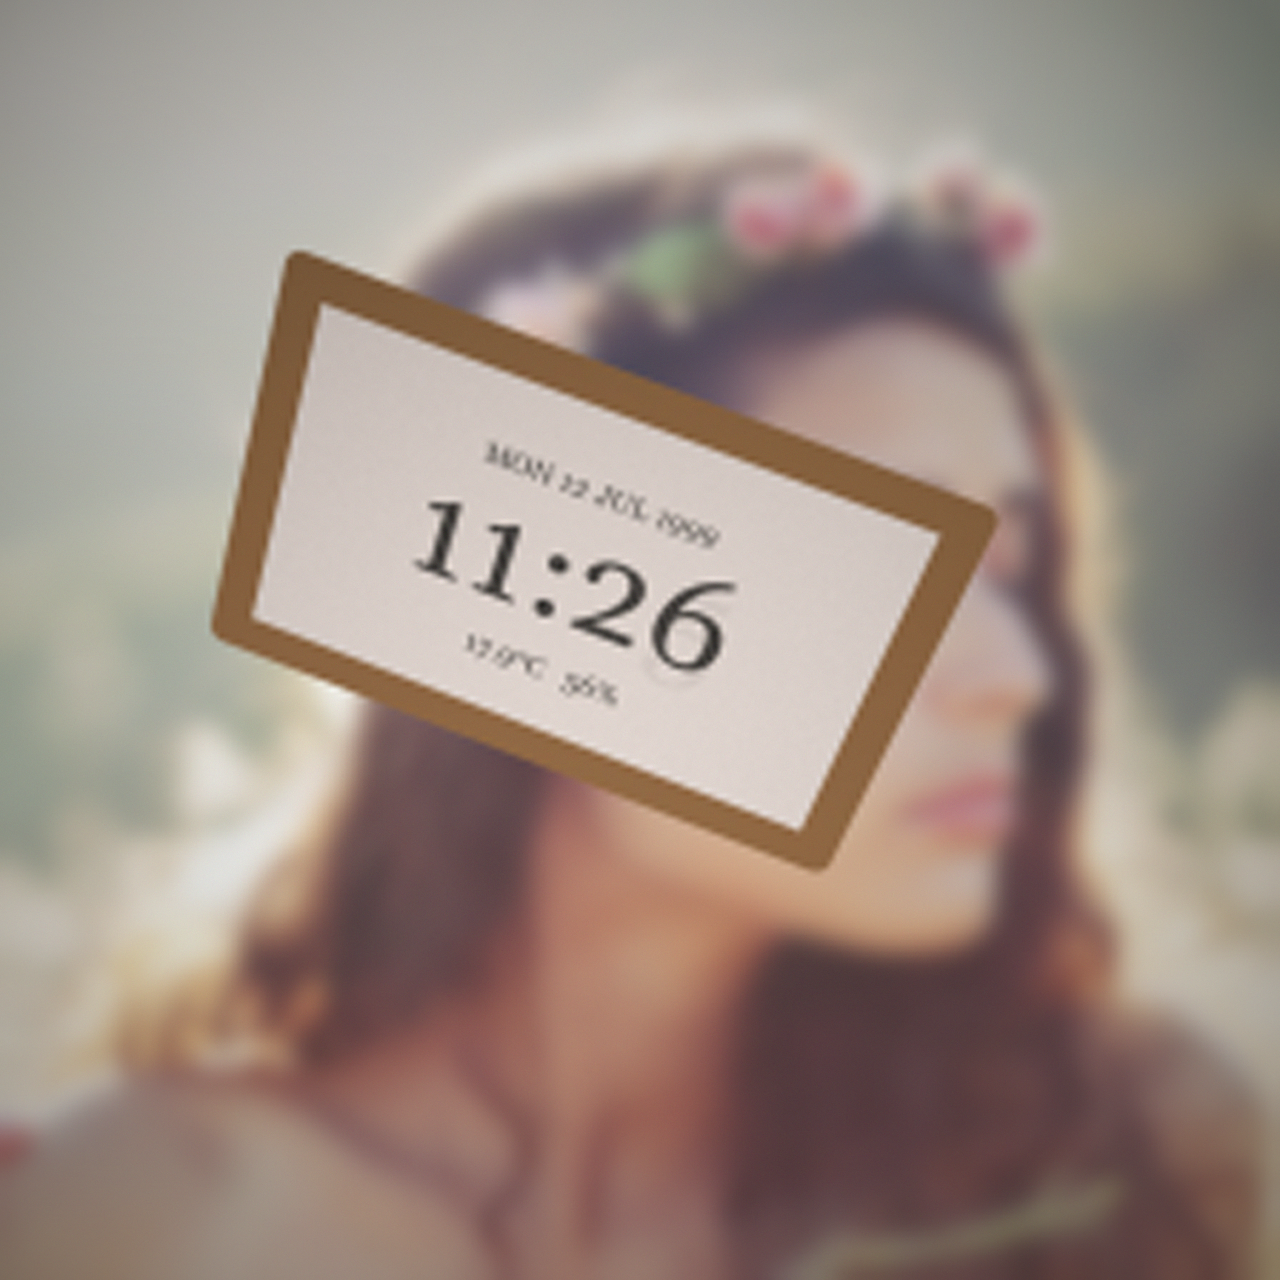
{"hour": 11, "minute": 26}
